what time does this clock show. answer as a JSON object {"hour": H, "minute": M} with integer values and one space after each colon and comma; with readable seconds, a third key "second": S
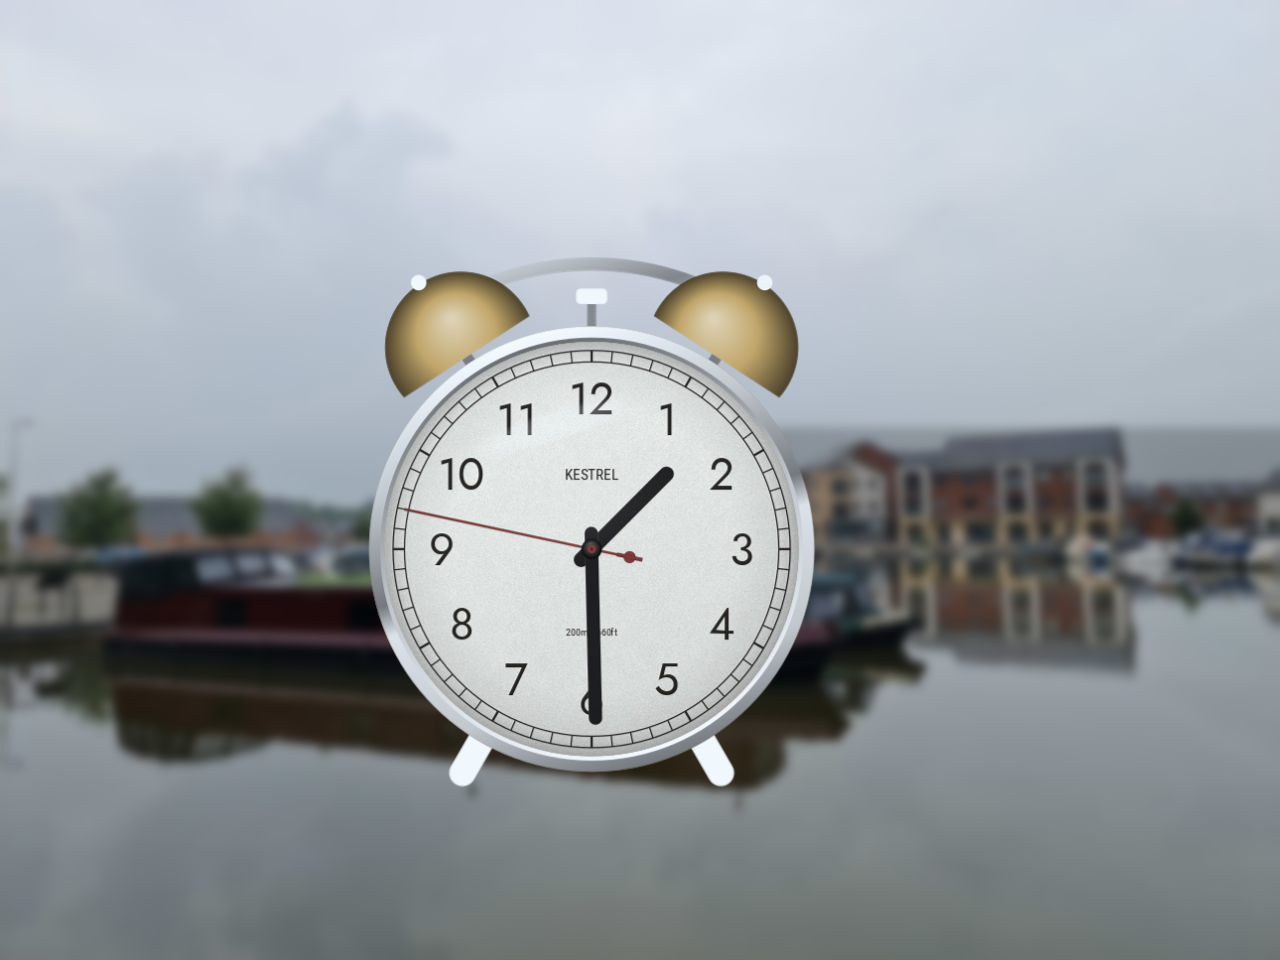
{"hour": 1, "minute": 29, "second": 47}
